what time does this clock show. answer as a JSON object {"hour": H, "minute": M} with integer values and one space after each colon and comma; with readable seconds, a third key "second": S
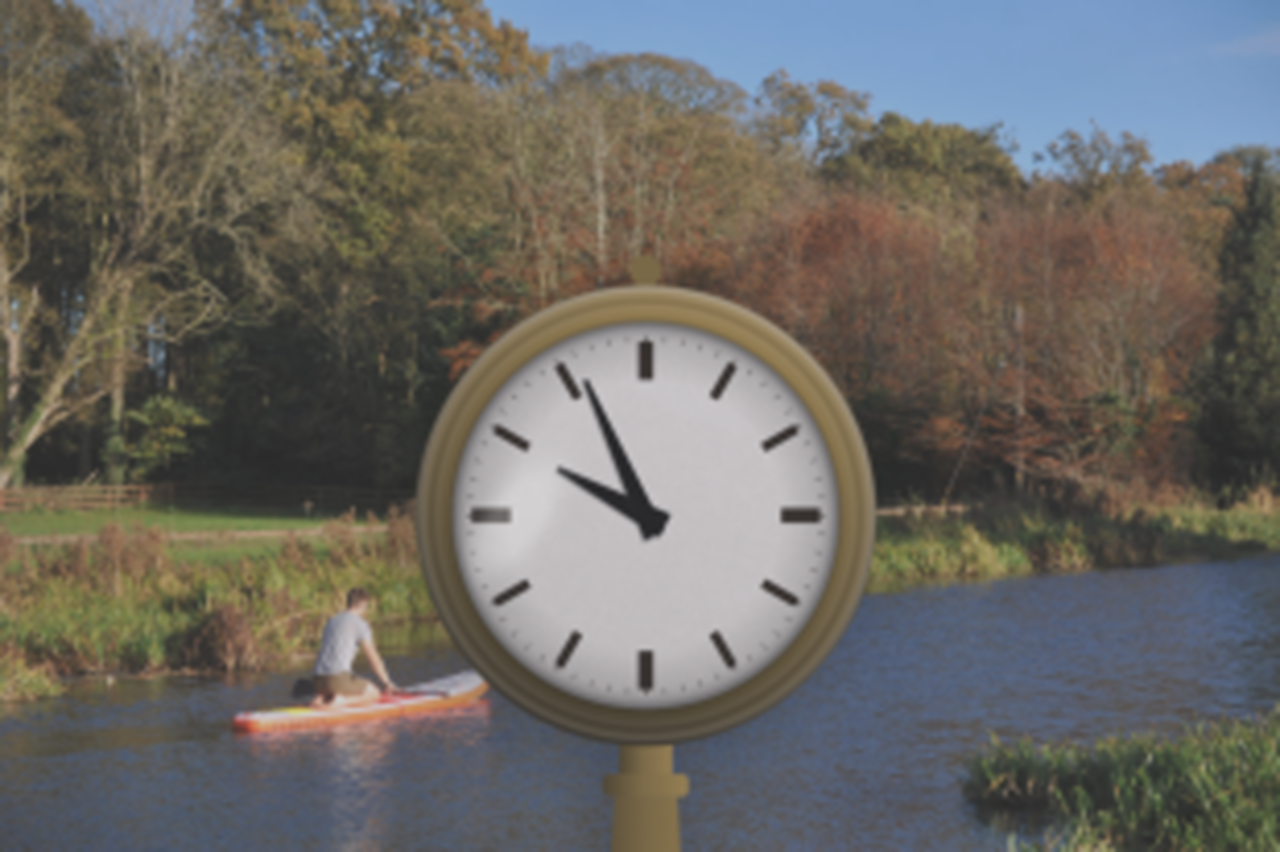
{"hour": 9, "minute": 56}
